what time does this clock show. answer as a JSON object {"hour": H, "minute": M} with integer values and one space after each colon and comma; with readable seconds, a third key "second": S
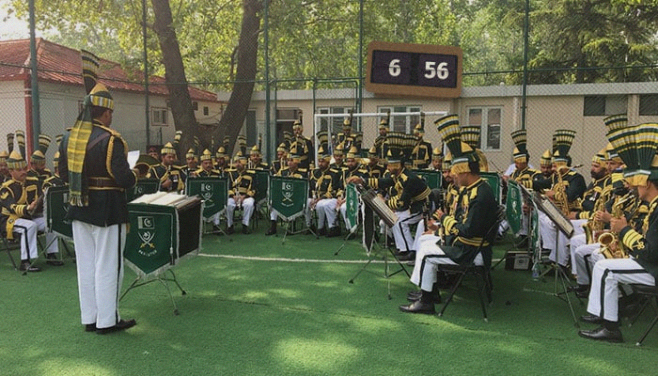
{"hour": 6, "minute": 56}
